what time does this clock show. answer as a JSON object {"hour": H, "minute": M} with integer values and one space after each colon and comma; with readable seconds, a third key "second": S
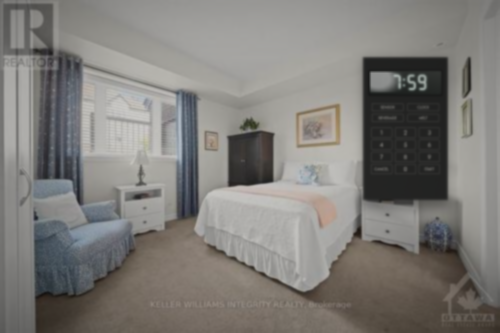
{"hour": 7, "minute": 59}
